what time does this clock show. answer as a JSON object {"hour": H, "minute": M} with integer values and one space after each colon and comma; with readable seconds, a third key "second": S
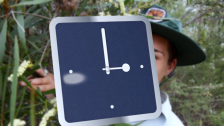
{"hour": 3, "minute": 0}
